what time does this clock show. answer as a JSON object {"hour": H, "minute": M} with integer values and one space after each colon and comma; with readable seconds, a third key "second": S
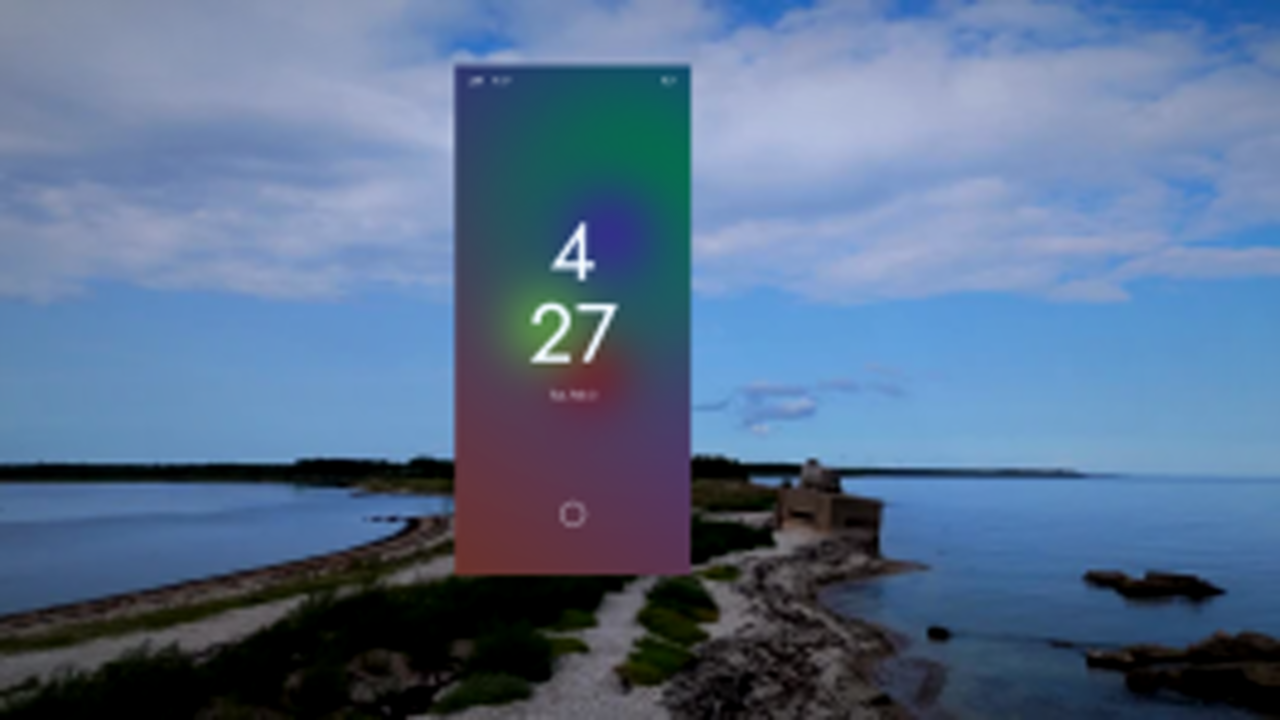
{"hour": 4, "minute": 27}
